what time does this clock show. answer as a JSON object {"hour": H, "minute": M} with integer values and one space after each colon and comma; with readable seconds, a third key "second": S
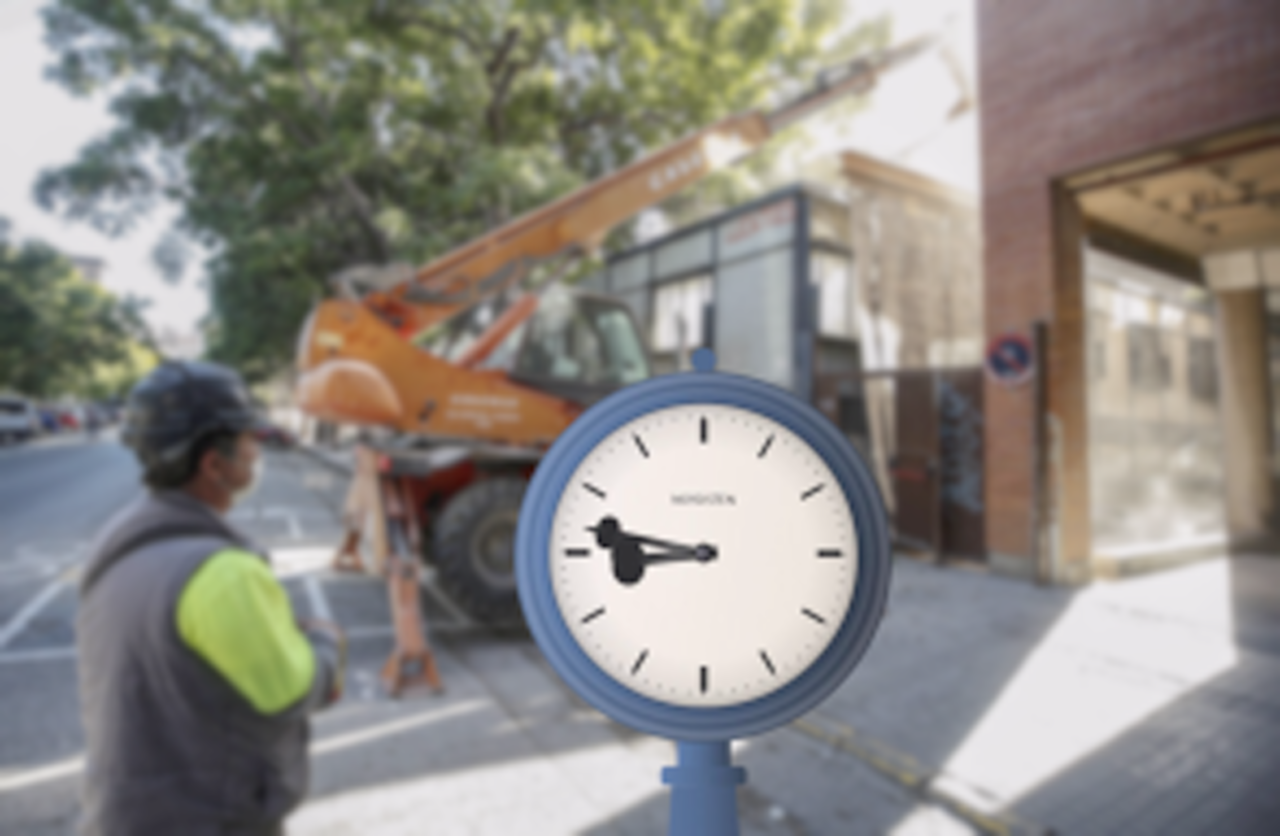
{"hour": 8, "minute": 47}
